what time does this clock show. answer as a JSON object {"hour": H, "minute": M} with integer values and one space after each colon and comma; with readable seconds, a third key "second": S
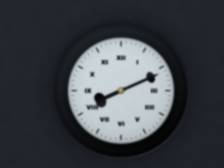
{"hour": 8, "minute": 11}
